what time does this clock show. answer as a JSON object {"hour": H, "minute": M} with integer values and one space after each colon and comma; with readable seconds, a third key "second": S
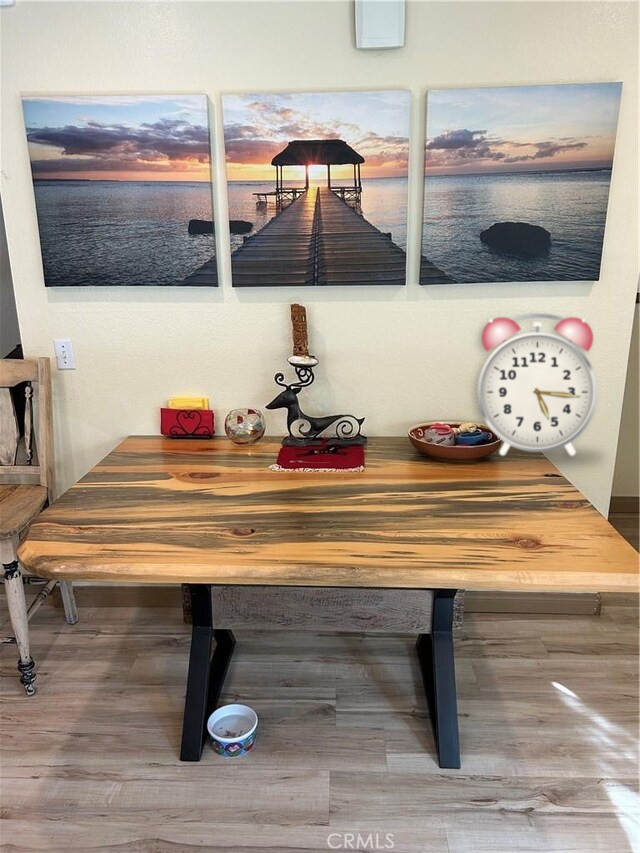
{"hour": 5, "minute": 16}
